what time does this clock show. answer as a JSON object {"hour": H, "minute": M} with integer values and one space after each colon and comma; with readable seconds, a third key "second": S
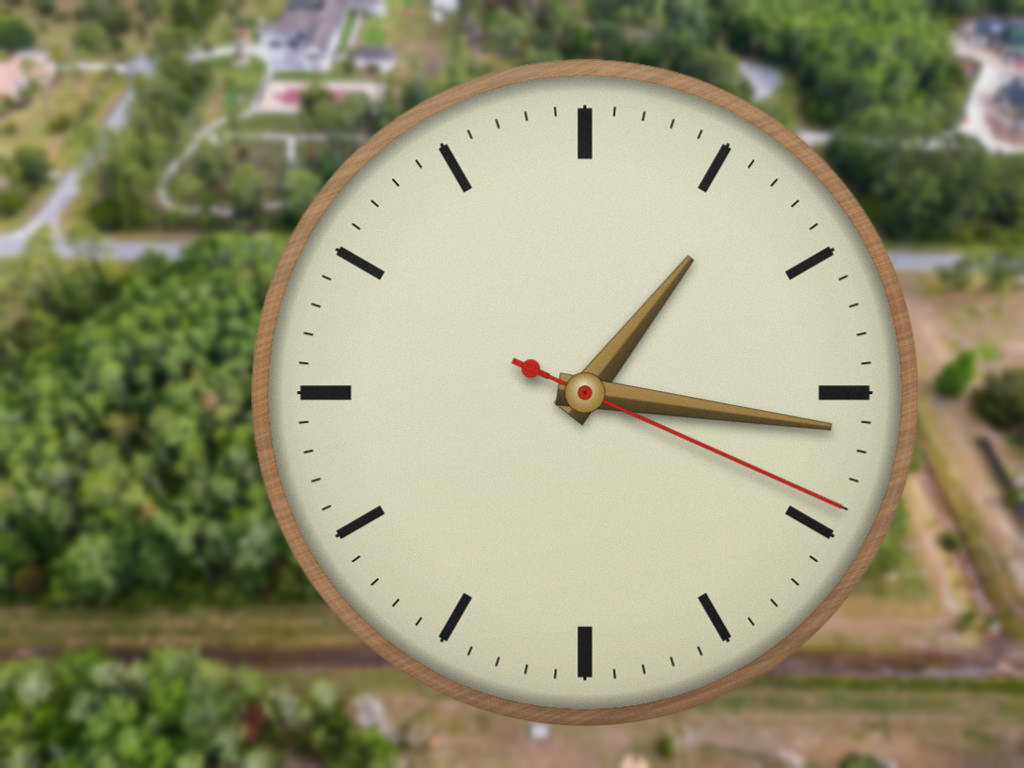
{"hour": 1, "minute": 16, "second": 19}
